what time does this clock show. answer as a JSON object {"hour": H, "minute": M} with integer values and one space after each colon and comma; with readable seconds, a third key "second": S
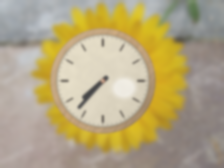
{"hour": 7, "minute": 37}
